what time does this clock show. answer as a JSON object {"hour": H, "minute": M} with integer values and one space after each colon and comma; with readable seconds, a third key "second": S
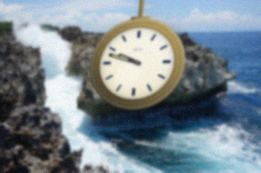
{"hour": 9, "minute": 48}
